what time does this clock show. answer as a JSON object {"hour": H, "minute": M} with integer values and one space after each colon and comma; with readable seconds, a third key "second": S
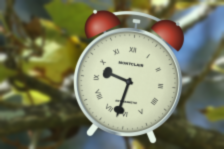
{"hour": 9, "minute": 32}
